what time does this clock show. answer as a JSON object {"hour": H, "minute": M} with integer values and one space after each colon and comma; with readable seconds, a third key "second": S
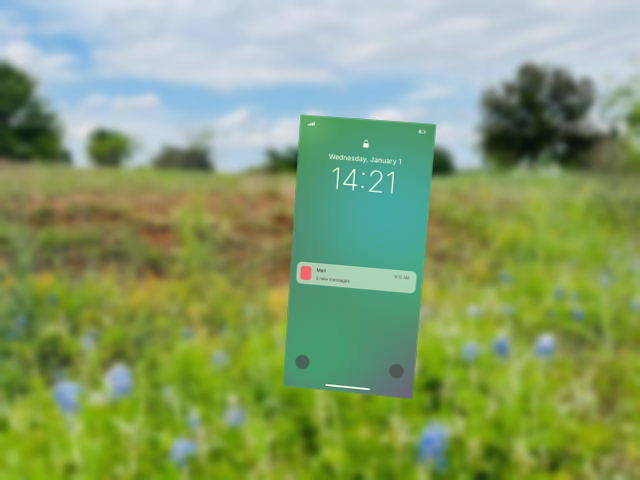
{"hour": 14, "minute": 21}
